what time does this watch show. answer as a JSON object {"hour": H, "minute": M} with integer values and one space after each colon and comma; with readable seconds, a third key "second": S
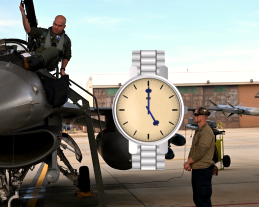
{"hour": 5, "minute": 0}
